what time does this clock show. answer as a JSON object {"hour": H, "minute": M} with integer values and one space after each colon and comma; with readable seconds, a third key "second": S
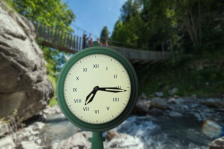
{"hour": 7, "minute": 16}
